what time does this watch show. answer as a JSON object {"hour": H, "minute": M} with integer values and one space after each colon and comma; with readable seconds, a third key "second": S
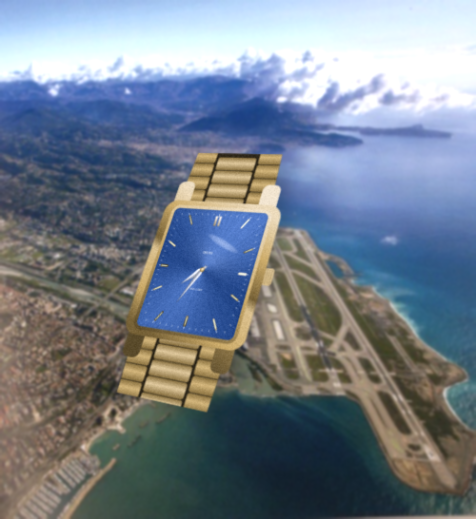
{"hour": 7, "minute": 34}
